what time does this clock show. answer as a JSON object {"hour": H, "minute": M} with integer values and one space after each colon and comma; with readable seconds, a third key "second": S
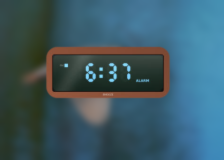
{"hour": 6, "minute": 37}
